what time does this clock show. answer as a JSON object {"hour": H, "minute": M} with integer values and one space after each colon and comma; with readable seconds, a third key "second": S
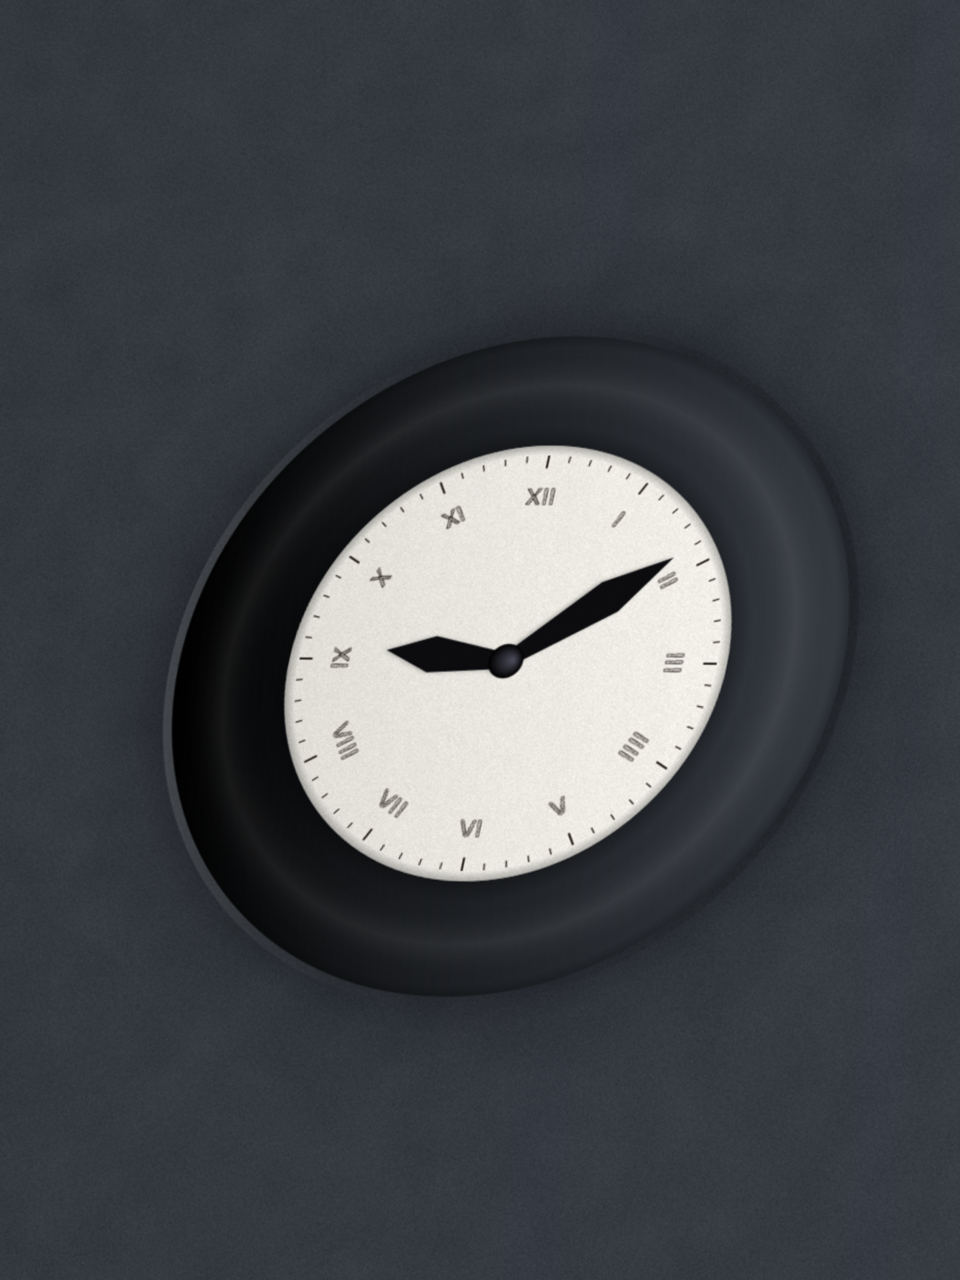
{"hour": 9, "minute": 9}
